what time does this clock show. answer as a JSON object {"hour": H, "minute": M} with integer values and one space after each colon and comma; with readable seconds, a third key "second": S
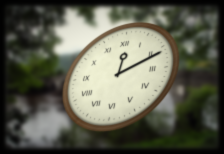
{"hour": 12, "minute": 11}
